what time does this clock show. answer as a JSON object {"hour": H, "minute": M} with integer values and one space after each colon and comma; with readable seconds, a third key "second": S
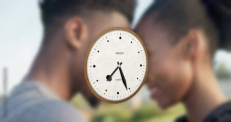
{"hour": 7, "minute": 26}
